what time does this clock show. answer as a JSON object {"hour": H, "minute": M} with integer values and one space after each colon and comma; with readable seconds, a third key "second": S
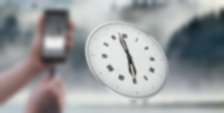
{"hour": 5, "minute": 58}
